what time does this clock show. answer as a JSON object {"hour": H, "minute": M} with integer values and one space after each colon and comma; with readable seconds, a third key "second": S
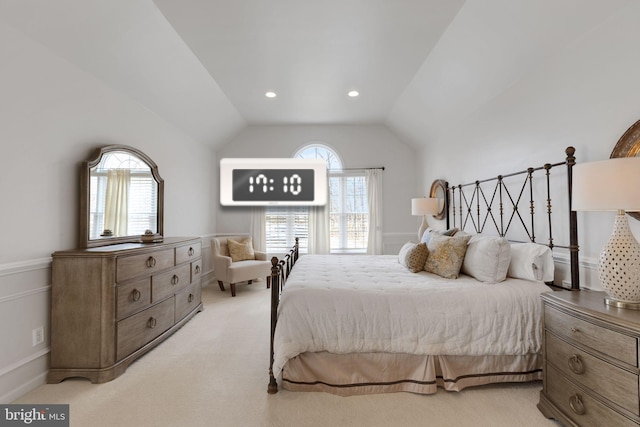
{"hour": 17, "minute": 10}
